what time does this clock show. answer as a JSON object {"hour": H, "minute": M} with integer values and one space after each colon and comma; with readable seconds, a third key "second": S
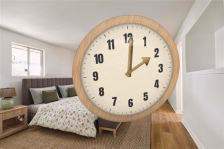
{"hour": 2, "minute": 1}
